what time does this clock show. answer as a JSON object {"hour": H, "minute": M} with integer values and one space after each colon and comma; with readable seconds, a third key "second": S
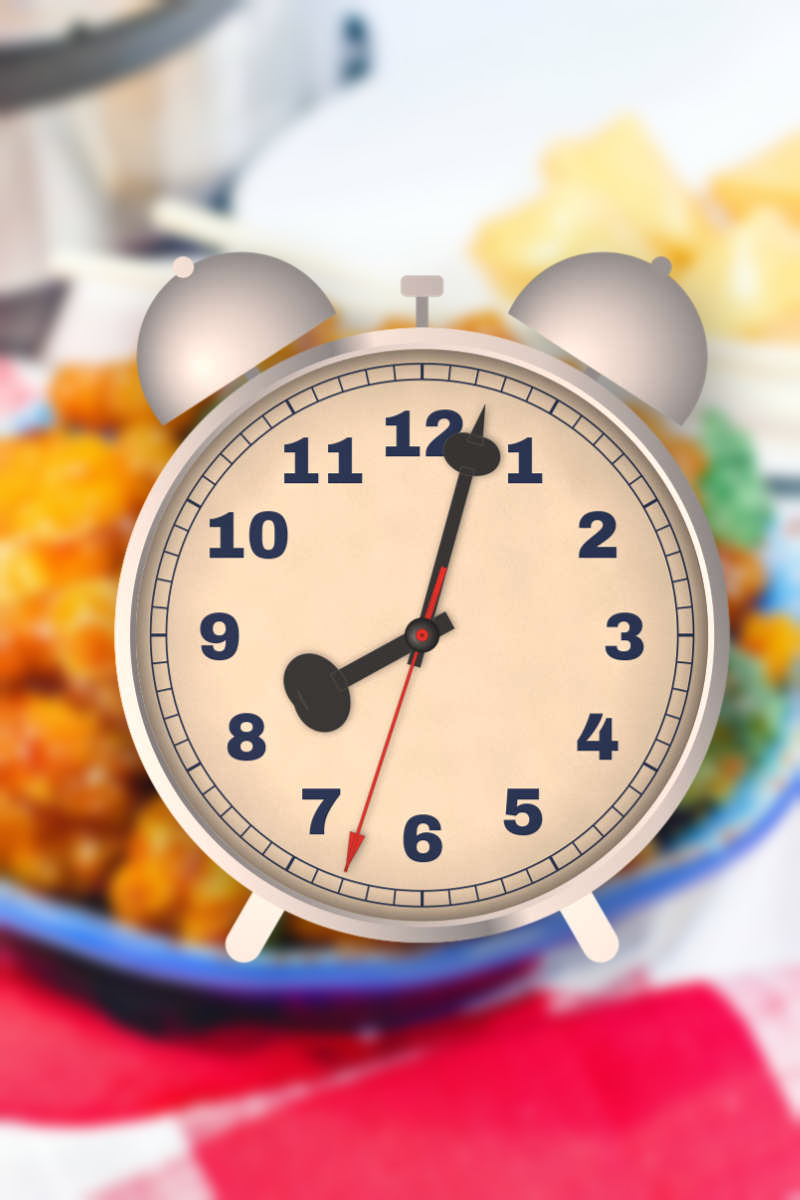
{"hour": 8, "minute": 2, "second": 33}
